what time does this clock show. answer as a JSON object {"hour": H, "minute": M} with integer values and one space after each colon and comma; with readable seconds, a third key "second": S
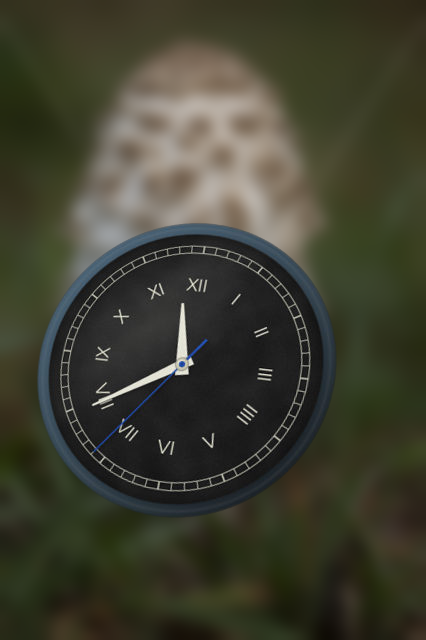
{"hour": 11, "minute": 39, "second": 36}
